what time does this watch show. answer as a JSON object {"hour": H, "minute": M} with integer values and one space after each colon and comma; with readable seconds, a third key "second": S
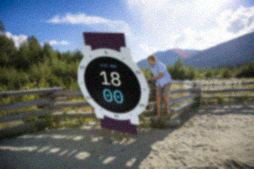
{"hour": 18, "minute": 0}
